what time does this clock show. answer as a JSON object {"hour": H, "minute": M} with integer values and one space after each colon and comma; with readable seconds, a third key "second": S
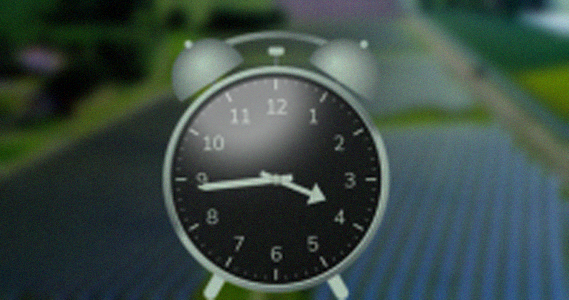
{"hour": 3, "minute": 44}
